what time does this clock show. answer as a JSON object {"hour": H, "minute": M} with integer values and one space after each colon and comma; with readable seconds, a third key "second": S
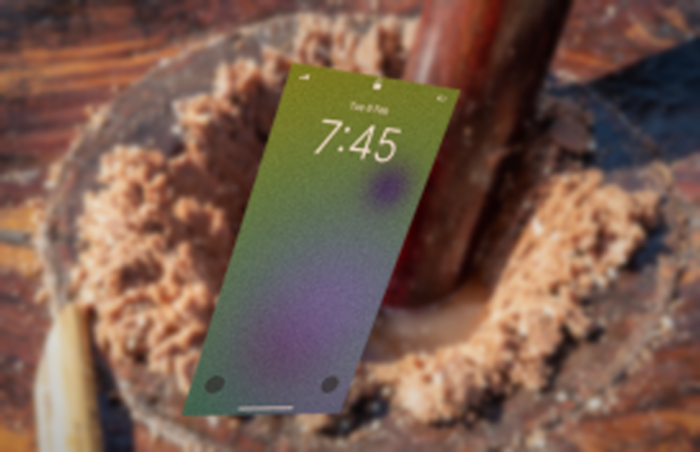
{"hour": 7, "minute": 45}
